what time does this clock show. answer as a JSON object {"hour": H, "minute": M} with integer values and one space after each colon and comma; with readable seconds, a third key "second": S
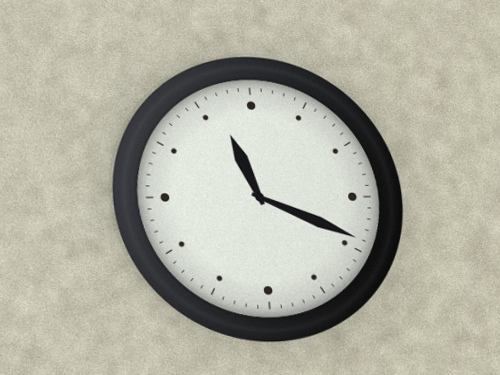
{"hour": 11, "minute": 19}
